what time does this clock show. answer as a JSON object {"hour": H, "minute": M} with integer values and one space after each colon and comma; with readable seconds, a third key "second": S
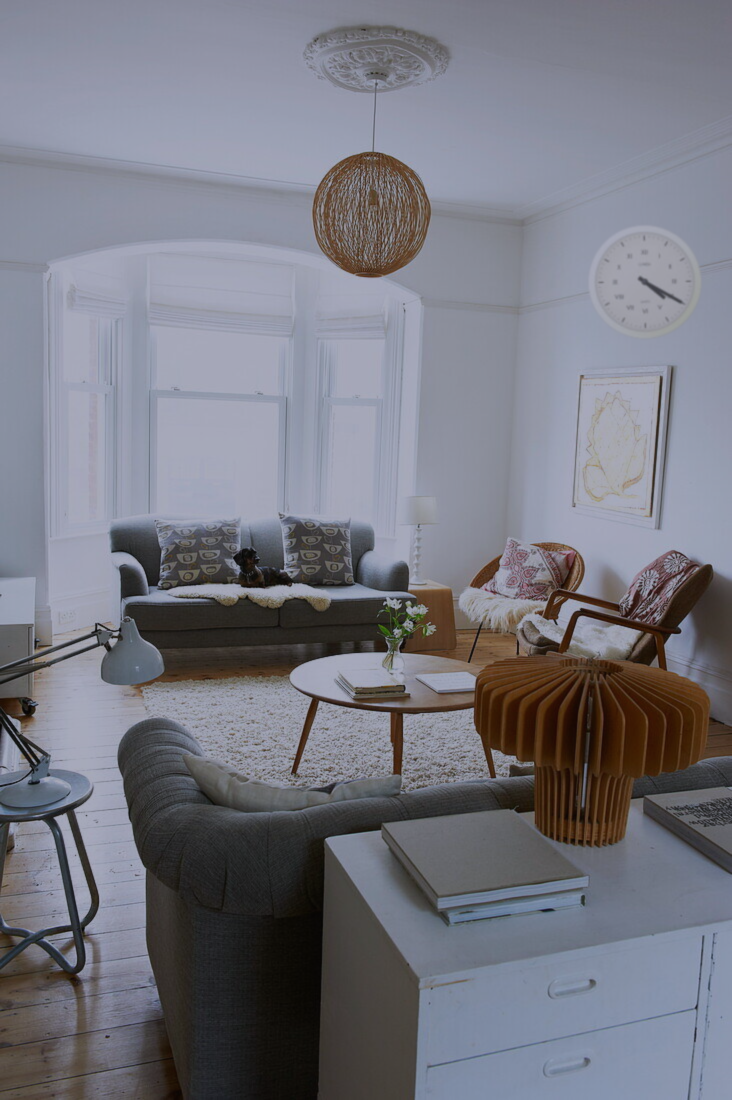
{"hour": 4, "minute": 20}
